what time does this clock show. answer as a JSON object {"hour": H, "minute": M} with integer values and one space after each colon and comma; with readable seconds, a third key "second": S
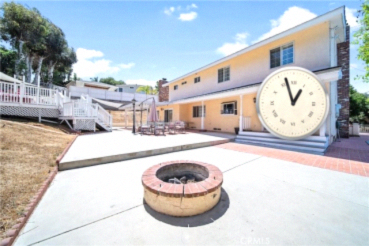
{"hour": 12, "minute": 57}
